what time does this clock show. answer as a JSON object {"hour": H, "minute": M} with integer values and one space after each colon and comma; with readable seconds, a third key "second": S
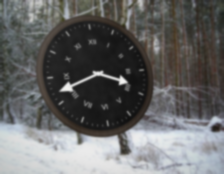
{"hour": 3, "minute": 42}
